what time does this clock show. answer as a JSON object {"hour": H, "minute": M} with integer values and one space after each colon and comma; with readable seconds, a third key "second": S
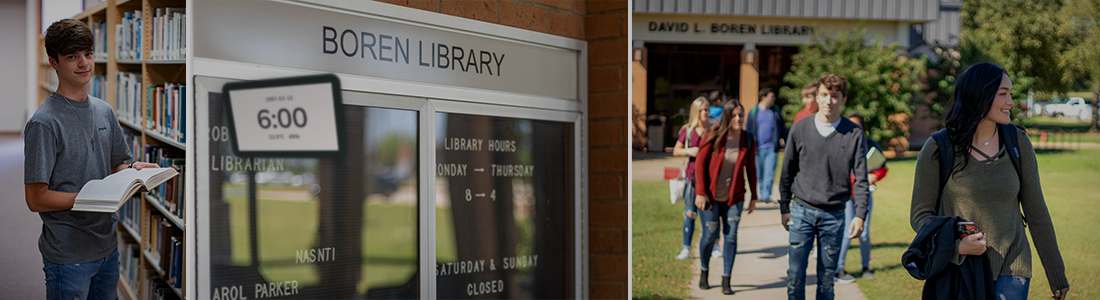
{"hour": 6, "minute": 0}
